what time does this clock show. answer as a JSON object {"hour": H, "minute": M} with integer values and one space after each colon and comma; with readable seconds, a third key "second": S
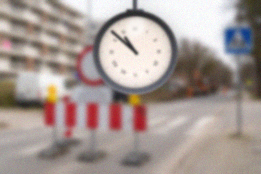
{"hour": 10, "minute": 52}
